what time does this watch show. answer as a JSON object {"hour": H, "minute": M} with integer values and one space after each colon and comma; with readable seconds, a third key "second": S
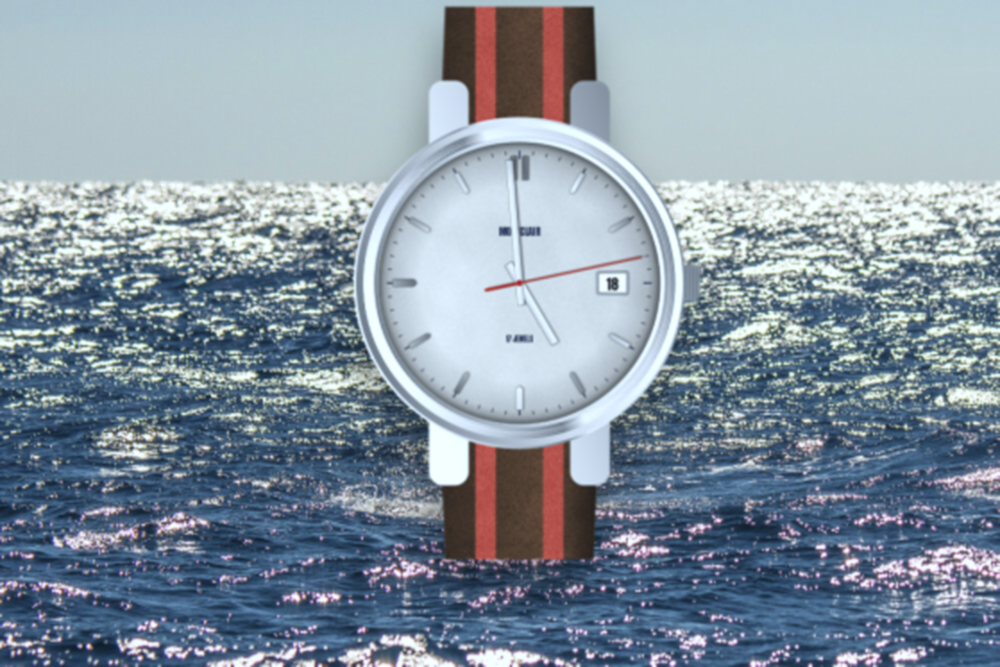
{"hour": 4, "minute": 59, "second": 13}
